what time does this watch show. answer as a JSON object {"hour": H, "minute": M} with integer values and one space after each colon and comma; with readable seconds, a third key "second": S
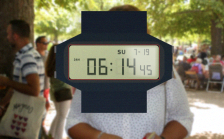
{"hour": 6, "minute": 14, "second": 45}
